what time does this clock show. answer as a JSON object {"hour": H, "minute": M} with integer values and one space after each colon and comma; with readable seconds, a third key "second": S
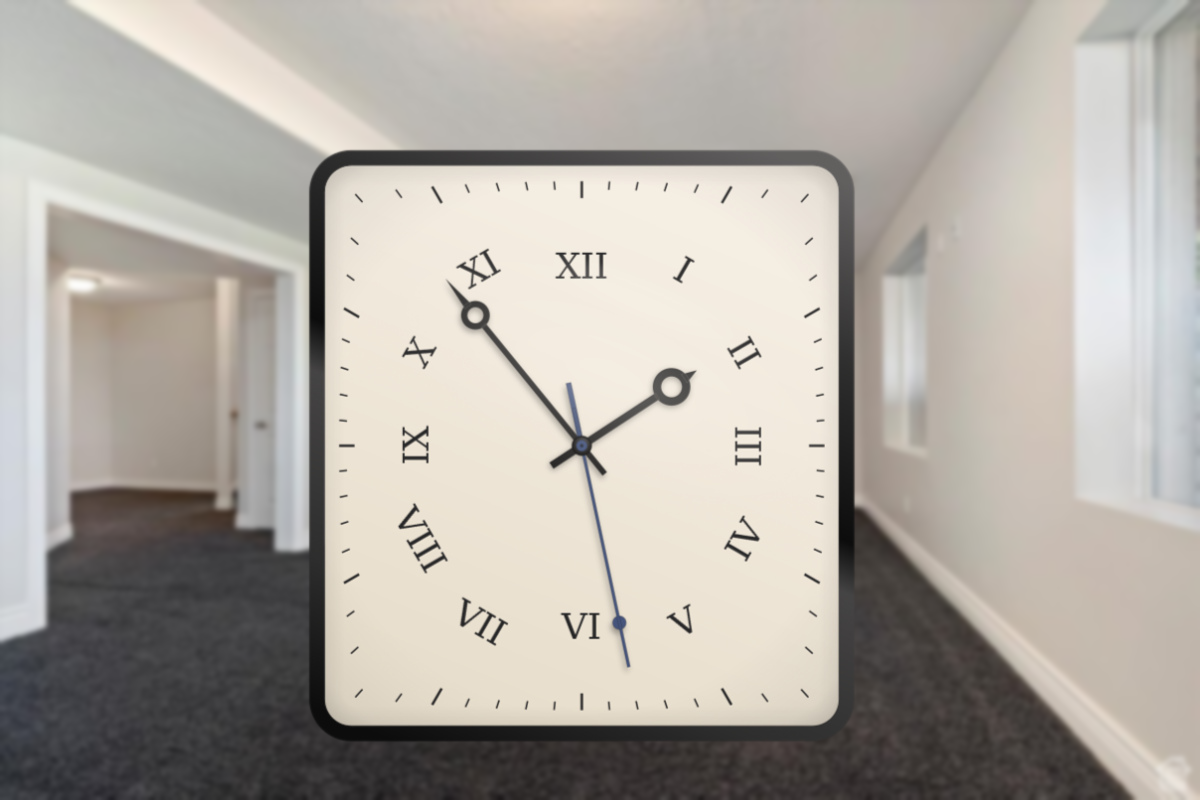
{"hour": 1, "minute": 53, "second": 28}
